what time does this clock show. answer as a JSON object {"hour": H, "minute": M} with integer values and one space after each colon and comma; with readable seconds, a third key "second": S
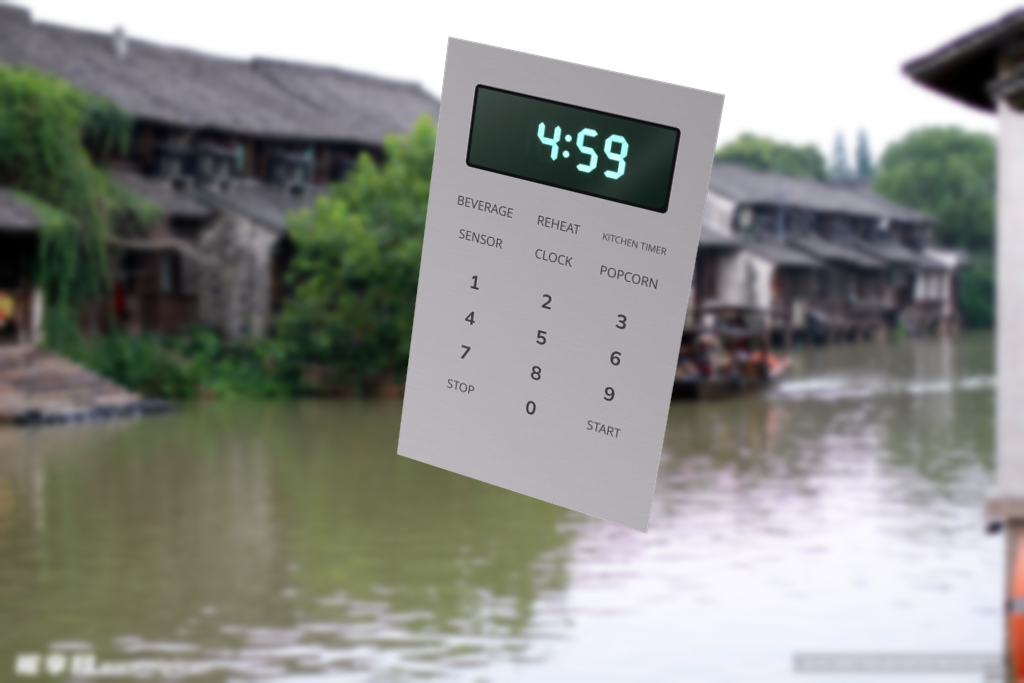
{"hour": 4, "minute": 59}
